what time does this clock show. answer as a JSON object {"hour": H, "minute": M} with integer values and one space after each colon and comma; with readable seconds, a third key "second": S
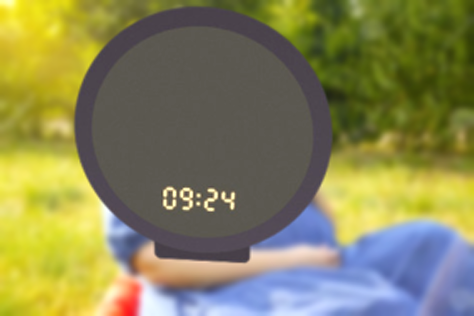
{"hour": 9, "minute": 24}
